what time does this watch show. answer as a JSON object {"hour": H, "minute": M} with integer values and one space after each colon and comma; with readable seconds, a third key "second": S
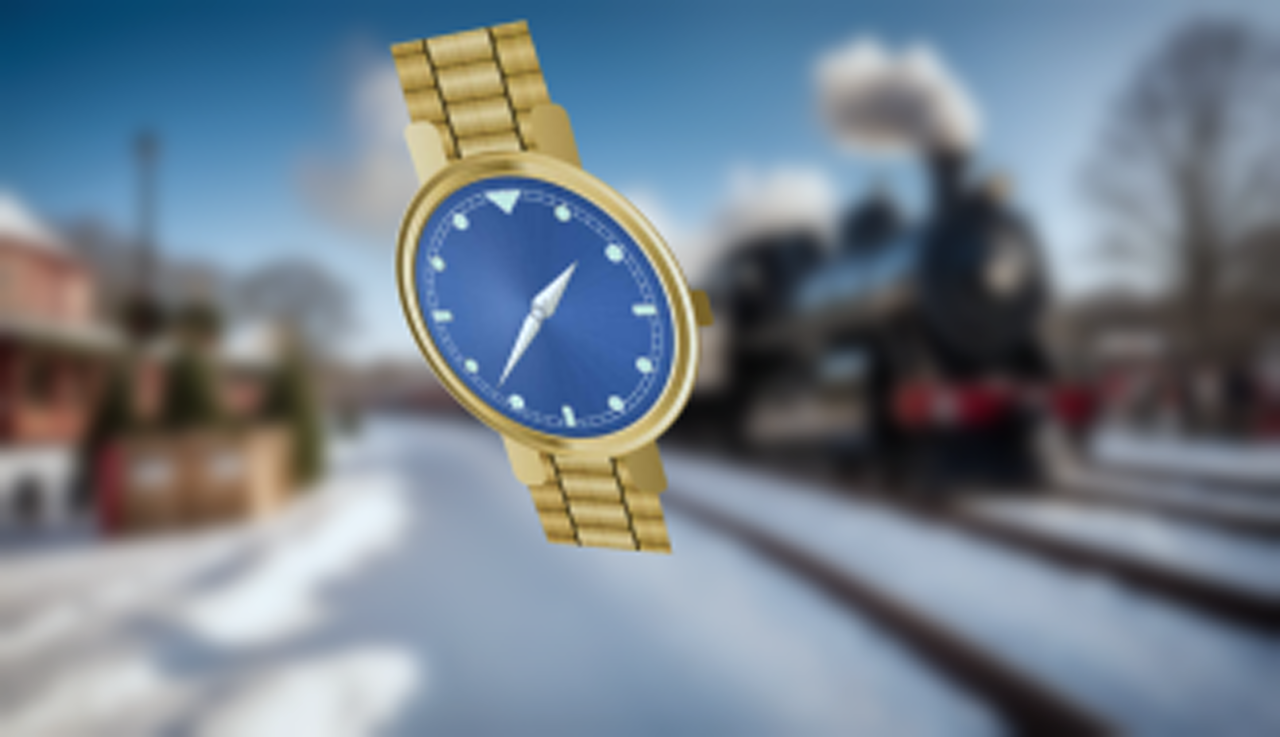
{"hour": 1, "minute": 37}
